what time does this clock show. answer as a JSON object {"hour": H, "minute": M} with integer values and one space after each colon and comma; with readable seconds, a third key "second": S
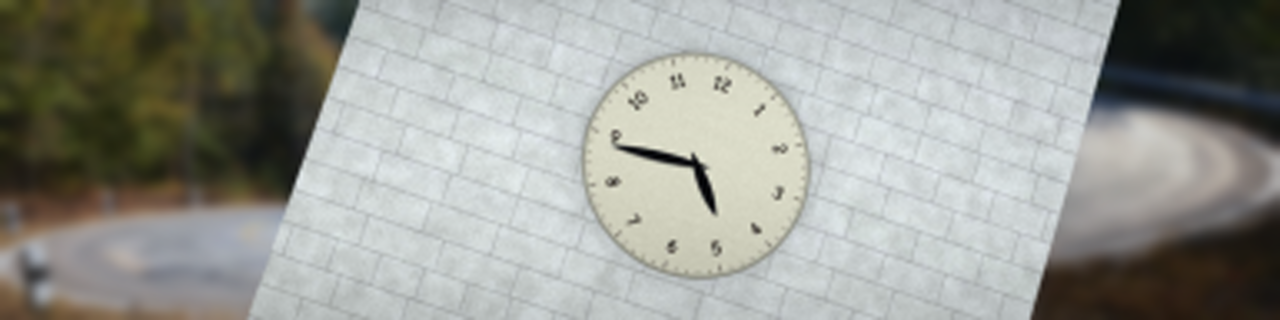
{"hour": 4, "minute": 44}
